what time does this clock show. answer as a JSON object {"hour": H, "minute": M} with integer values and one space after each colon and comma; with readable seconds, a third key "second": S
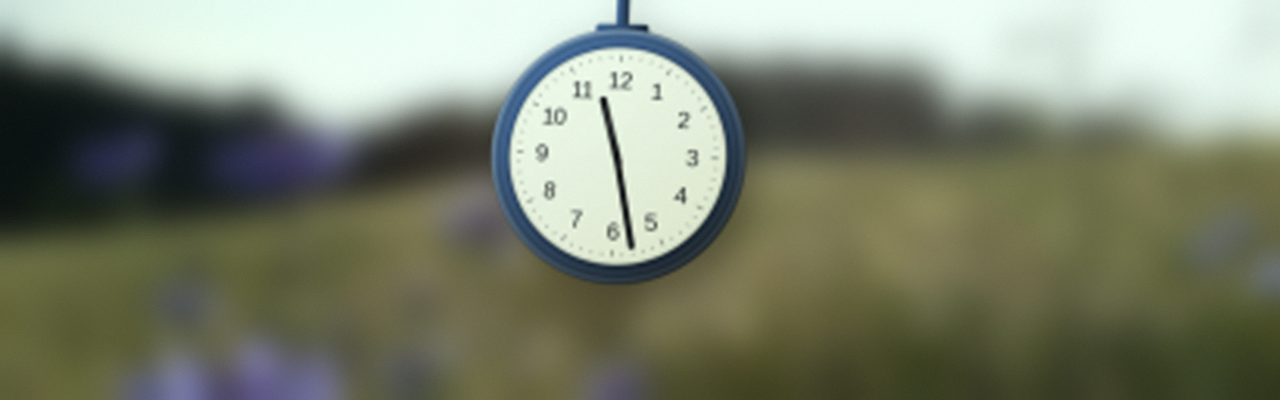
{"hour": 11, "minute": 28}
